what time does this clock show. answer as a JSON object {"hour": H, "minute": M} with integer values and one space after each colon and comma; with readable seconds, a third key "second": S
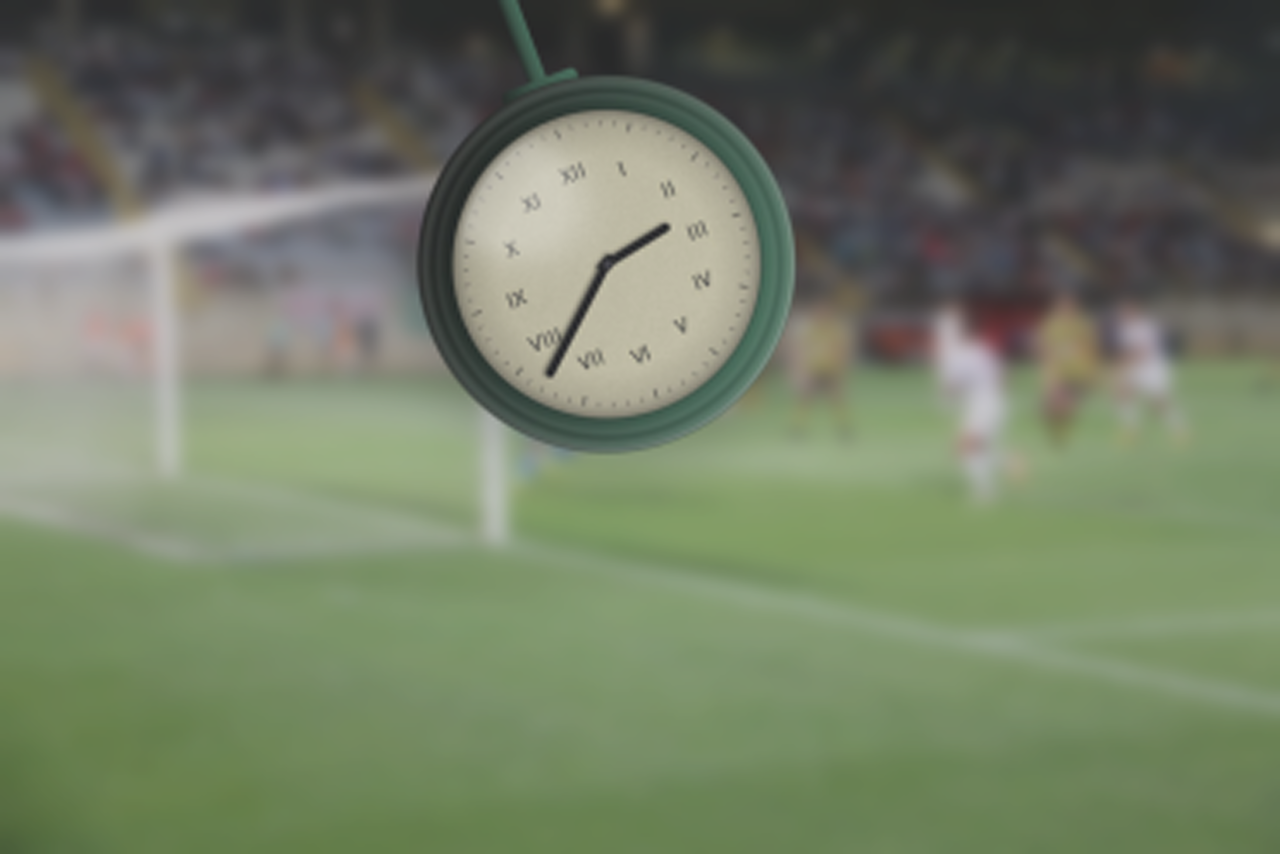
{"hour": 2, "minute": 38}
